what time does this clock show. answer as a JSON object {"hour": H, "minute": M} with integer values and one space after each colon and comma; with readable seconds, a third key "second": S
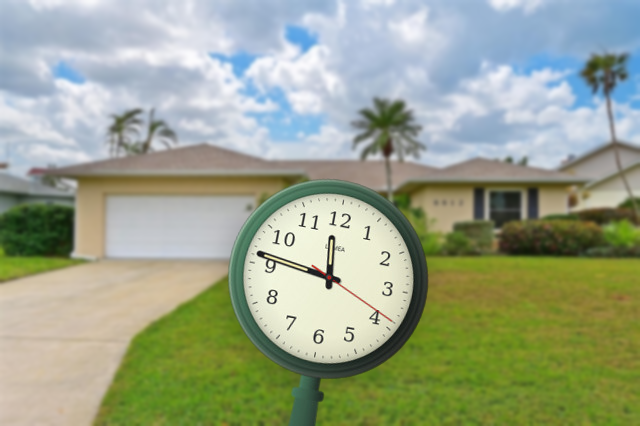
{"hour": 11, "minute": 46, "second": 19}
